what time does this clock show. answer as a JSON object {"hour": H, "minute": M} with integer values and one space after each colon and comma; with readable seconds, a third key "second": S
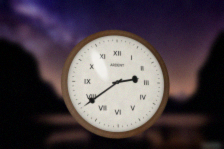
{"hour": 2, "minute": 39}
